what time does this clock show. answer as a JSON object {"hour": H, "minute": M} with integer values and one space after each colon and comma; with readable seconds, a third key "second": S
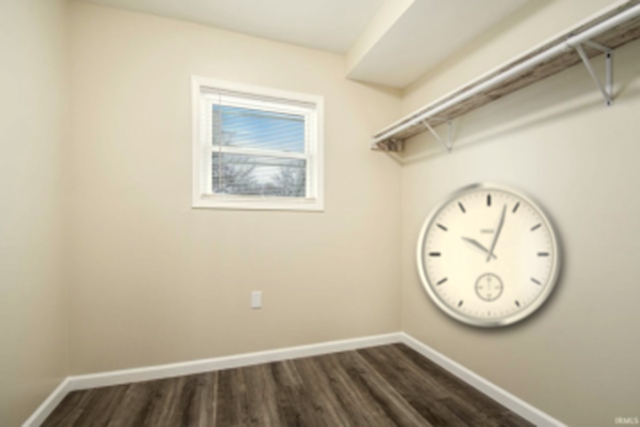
{"hour": 10, "minute": 3}
